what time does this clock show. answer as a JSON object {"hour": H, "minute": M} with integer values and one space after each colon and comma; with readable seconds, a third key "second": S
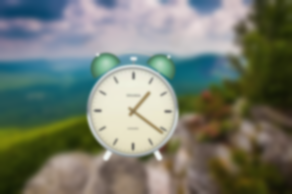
{"hour": 1, "minute": 21}
